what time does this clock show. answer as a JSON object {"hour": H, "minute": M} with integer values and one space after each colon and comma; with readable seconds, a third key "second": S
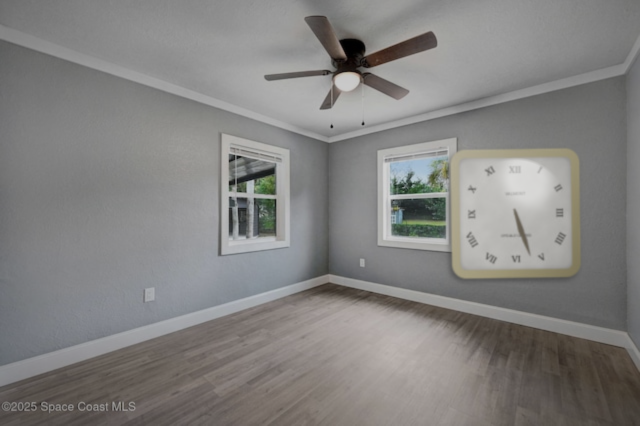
{"hour": 5, "minute": 27}
